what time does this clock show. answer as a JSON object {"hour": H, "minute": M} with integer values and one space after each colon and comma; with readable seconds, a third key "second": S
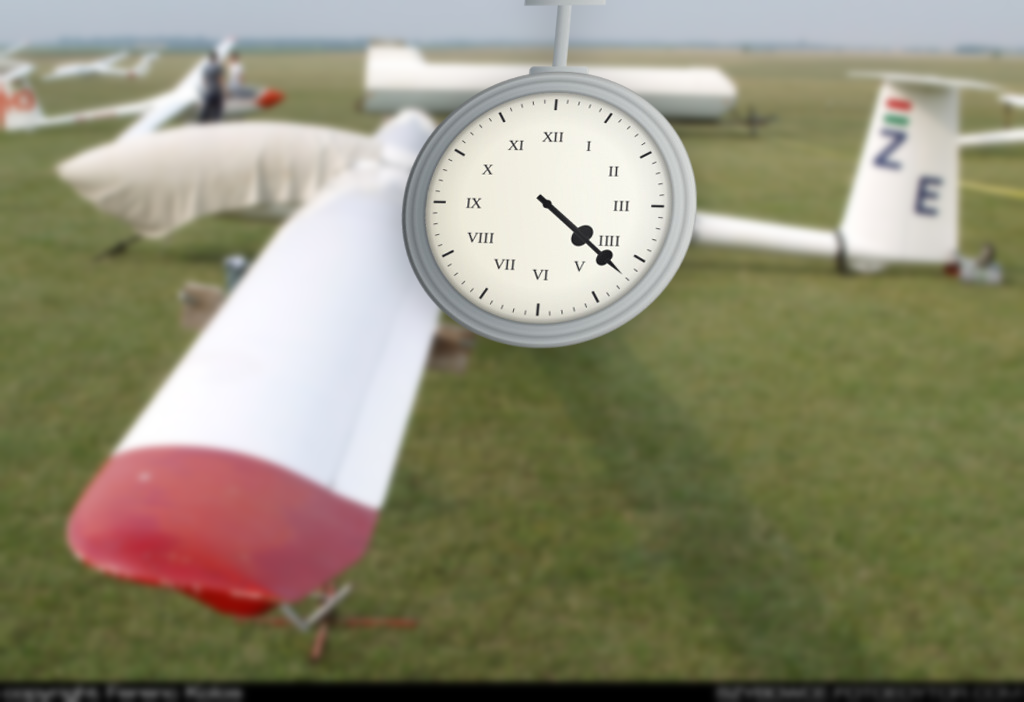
{"hour": 4, "minute": 22}
